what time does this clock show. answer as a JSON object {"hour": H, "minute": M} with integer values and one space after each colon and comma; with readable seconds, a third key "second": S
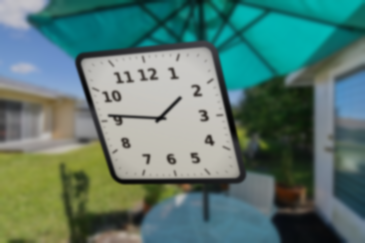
{"hour": 1, "minute": 46}
